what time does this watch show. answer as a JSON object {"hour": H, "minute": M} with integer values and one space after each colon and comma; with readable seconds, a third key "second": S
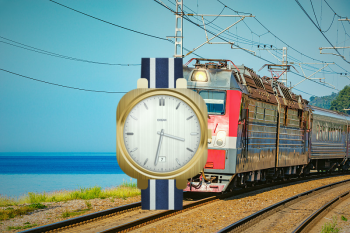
{"hour": 3, "minute": 32}
